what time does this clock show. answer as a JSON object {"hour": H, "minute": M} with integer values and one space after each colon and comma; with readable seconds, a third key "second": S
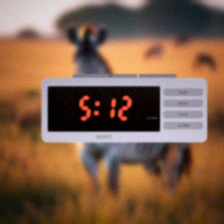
{"hour": 5, "minute": 12}
